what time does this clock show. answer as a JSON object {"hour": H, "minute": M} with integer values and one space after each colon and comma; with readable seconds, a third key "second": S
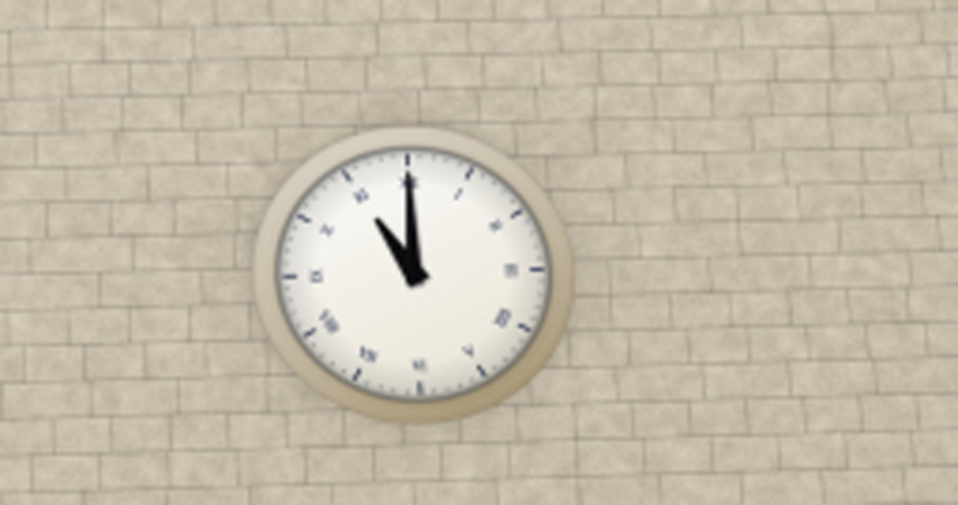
{"hour": 11, "minute": 0}
